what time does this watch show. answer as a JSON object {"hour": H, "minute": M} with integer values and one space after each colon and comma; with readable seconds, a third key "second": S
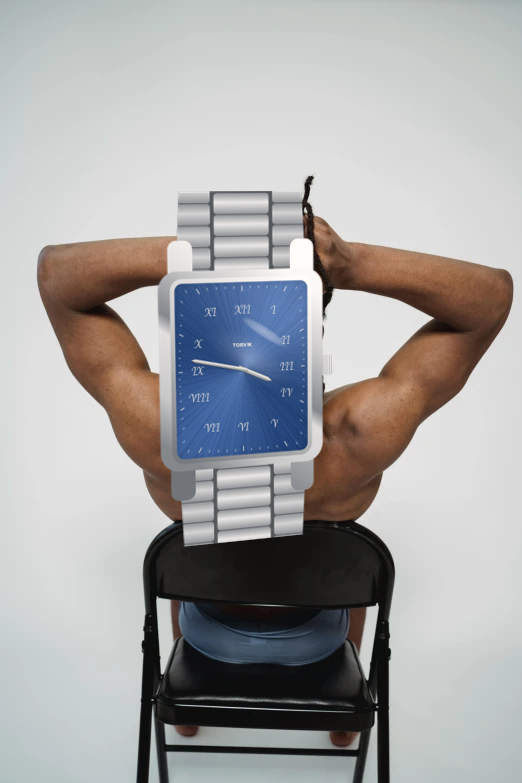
{"hour": 3, "minute": 47}
